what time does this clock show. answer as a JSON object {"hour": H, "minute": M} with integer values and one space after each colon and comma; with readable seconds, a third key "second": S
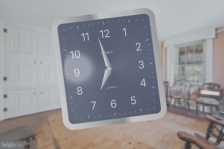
{"hour": 6, "minute": 58}
